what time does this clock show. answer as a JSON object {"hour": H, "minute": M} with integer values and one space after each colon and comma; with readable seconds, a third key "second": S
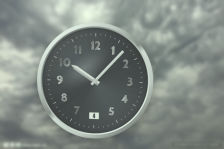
{"hour": 10, "minute": 7}
